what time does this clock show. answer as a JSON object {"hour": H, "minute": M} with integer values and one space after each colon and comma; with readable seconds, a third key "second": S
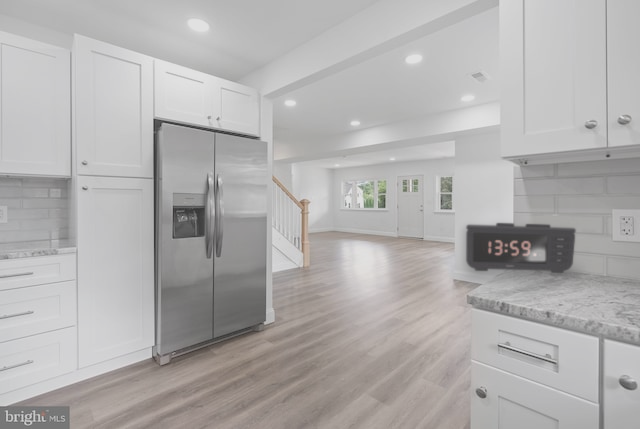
{"hour": 13, "minute": 59}
